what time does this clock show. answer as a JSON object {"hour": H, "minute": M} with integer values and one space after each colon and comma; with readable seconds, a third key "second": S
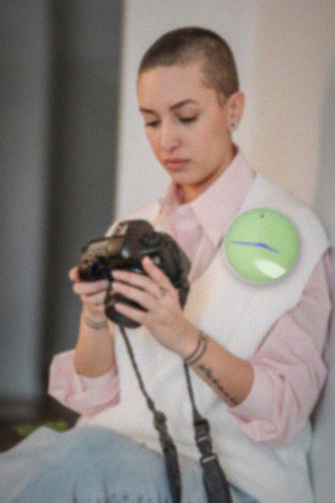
{"hour": 3, "minute": 46}
